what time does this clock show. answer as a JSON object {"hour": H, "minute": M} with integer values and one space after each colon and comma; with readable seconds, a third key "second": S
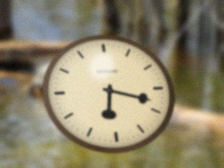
{"hour": 6, "minute": 18}
